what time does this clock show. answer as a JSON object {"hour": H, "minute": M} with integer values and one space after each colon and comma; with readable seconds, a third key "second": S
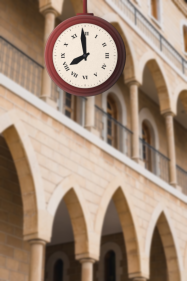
{"hour": 7, "minute": 59}
